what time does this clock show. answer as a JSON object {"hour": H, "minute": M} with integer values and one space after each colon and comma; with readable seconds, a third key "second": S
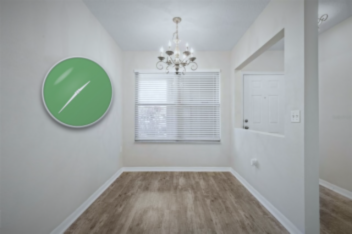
{"hour": 1, "minute": 37}
